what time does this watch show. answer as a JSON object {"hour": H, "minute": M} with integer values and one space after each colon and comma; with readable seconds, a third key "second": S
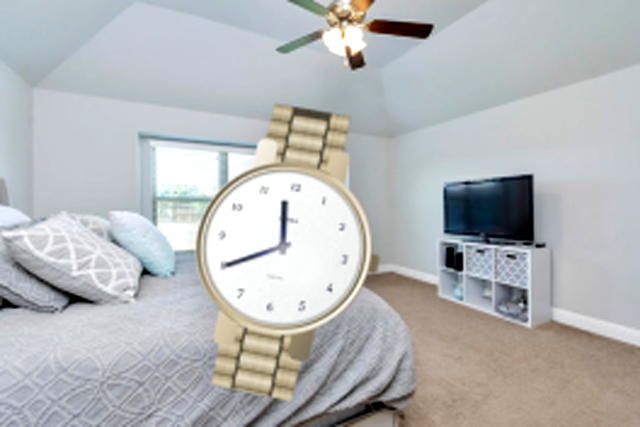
{"hour": 11, "minute": 40}
